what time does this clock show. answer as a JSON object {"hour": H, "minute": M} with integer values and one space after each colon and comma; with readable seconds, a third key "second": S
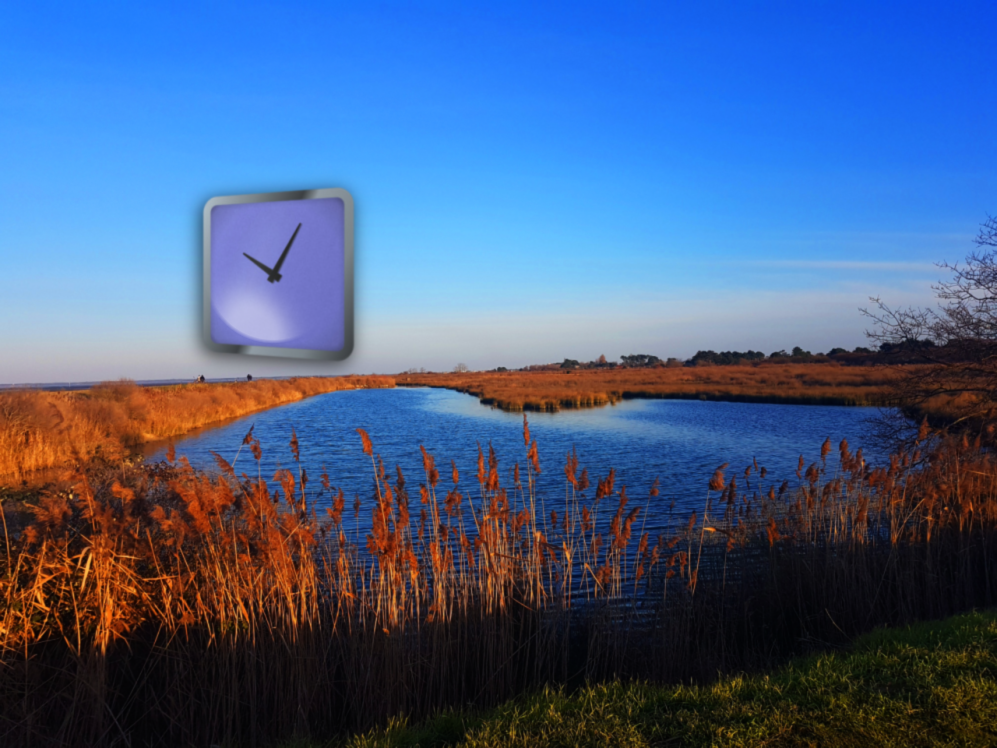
{"hour": 10, "minute": 5}
